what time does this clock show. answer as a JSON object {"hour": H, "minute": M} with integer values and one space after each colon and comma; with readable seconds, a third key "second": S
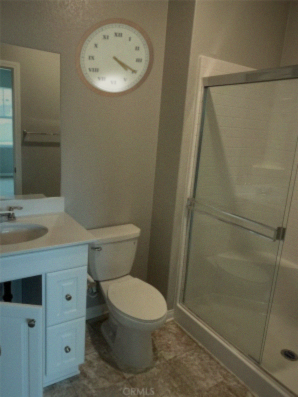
{"hour": 4, "minute": 20}
